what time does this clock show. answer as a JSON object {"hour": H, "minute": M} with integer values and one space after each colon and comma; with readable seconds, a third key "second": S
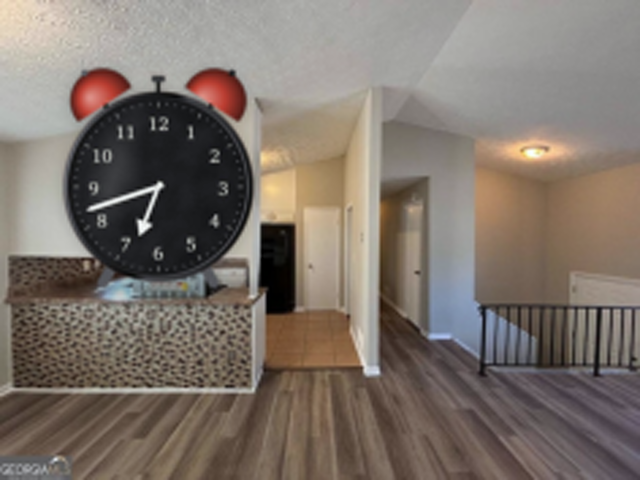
{"hour": 6, "minute": 42}
